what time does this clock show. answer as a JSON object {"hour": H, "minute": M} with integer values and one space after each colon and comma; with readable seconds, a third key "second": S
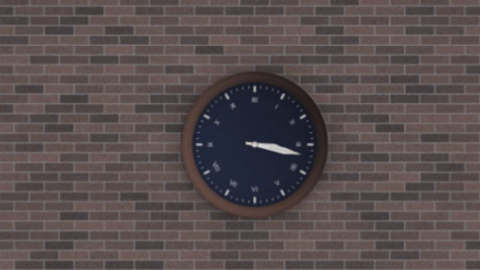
{"hour": 3, "minute": 17}
